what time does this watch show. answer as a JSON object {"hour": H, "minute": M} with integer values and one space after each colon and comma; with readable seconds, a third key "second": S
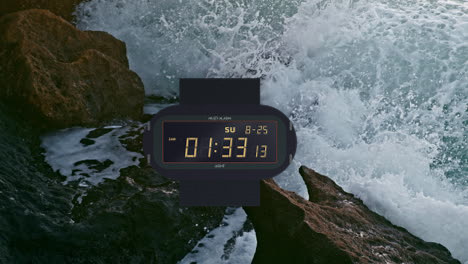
{"hour": 1, "minute": 33, "second": 13}
